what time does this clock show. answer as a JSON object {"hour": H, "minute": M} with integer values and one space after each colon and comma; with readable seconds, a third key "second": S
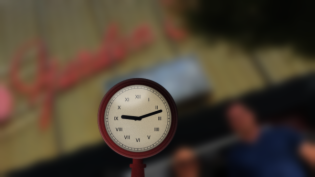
{"hour": 9, "minute": 12}
